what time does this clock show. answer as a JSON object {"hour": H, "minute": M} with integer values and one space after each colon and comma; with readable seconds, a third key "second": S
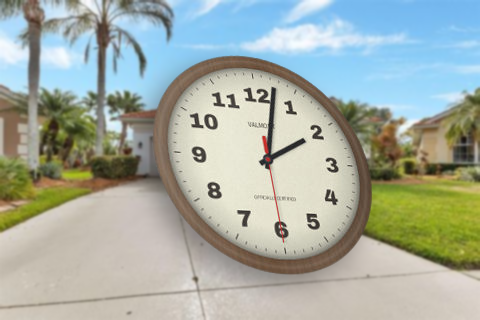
{"hour": 2, "minute": 2, "second": 30}
